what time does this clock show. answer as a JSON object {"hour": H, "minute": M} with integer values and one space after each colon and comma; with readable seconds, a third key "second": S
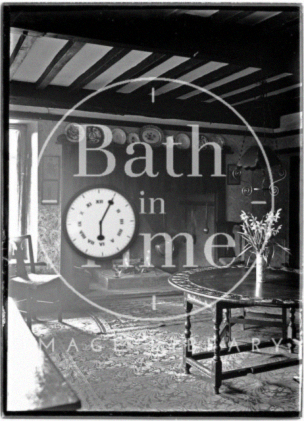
{"hour": 6, "minute": 5}
